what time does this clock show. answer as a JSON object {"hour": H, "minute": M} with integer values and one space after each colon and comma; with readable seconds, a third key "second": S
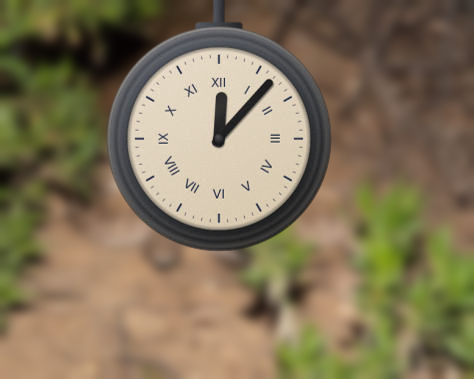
{"hour": 12, "minute": 7}
